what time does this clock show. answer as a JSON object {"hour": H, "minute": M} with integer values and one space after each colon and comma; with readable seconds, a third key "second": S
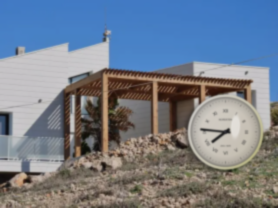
{"hour": 7, "minute": 46}
